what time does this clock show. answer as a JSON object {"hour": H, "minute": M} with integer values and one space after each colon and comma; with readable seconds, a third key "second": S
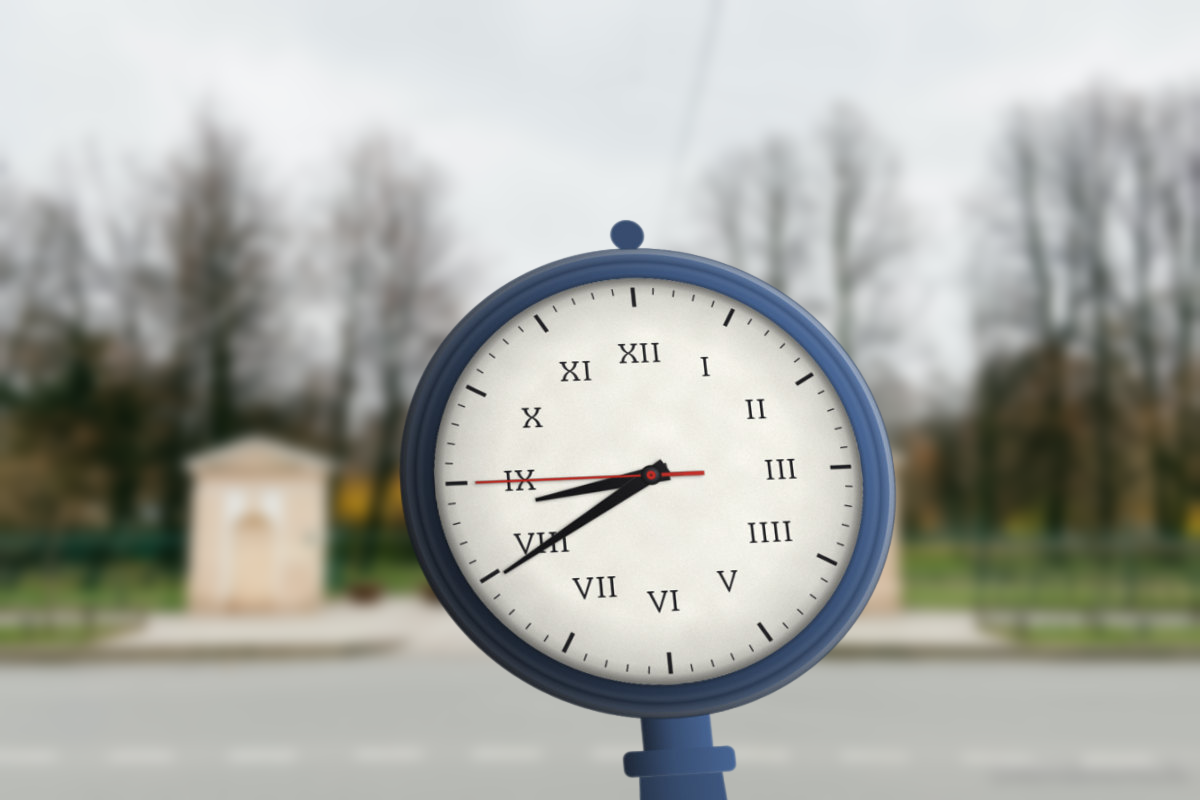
{"hour": 8, "minute": 39, "second": 45}
